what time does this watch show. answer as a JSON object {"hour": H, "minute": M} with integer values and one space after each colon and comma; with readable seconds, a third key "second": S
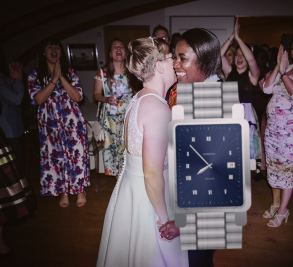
{"hour": 7, "minute": 53}
